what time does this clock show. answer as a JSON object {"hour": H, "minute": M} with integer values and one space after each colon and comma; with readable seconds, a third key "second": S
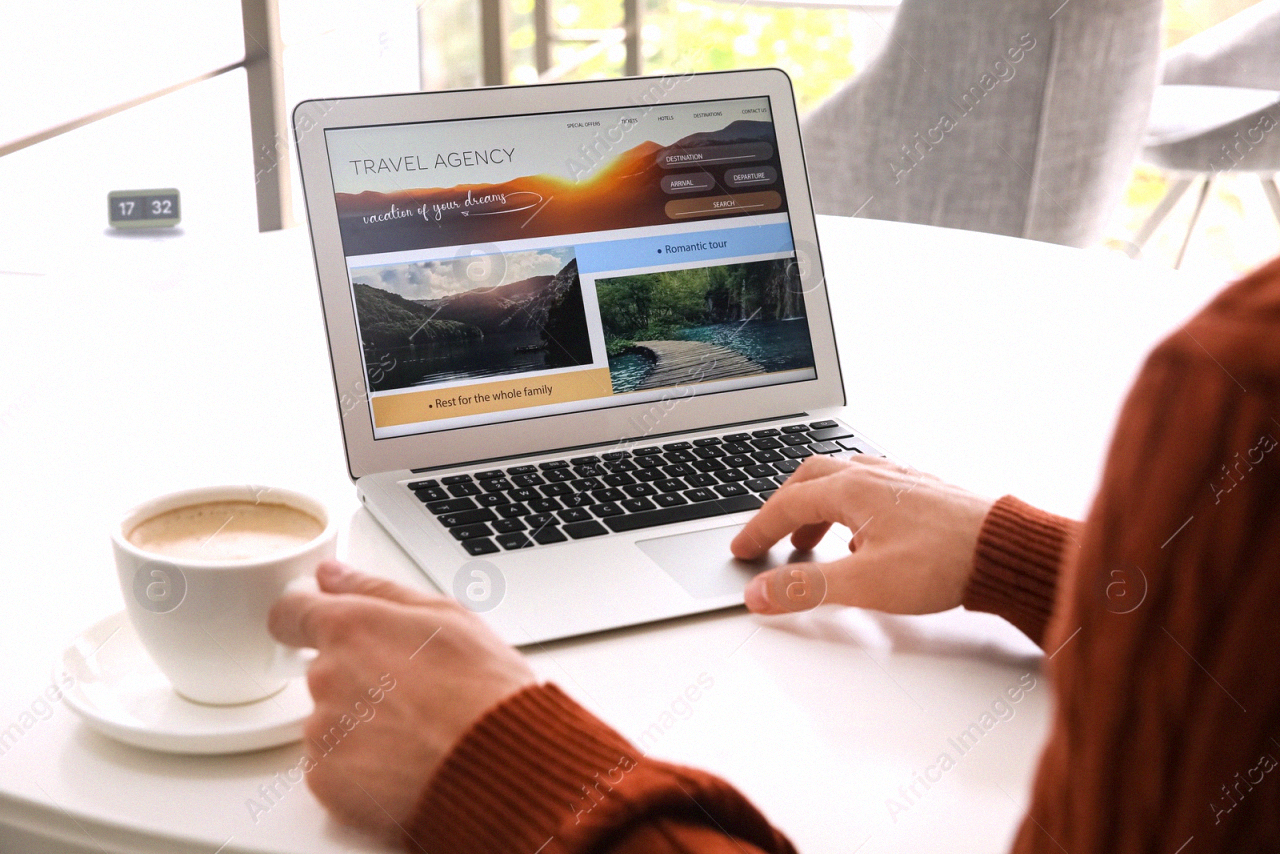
{"hour": 17, "minute": 32}
